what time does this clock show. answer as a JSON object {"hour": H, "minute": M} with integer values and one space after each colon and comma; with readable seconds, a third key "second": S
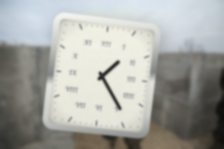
{"hour": 1, "minute": 24}
